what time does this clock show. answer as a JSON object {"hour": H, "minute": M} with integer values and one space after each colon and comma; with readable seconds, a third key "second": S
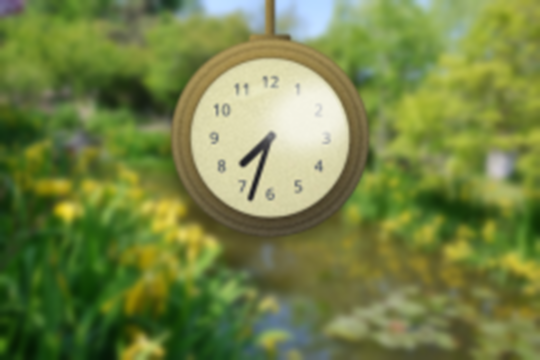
{"hour": 7, "minute": 33}
